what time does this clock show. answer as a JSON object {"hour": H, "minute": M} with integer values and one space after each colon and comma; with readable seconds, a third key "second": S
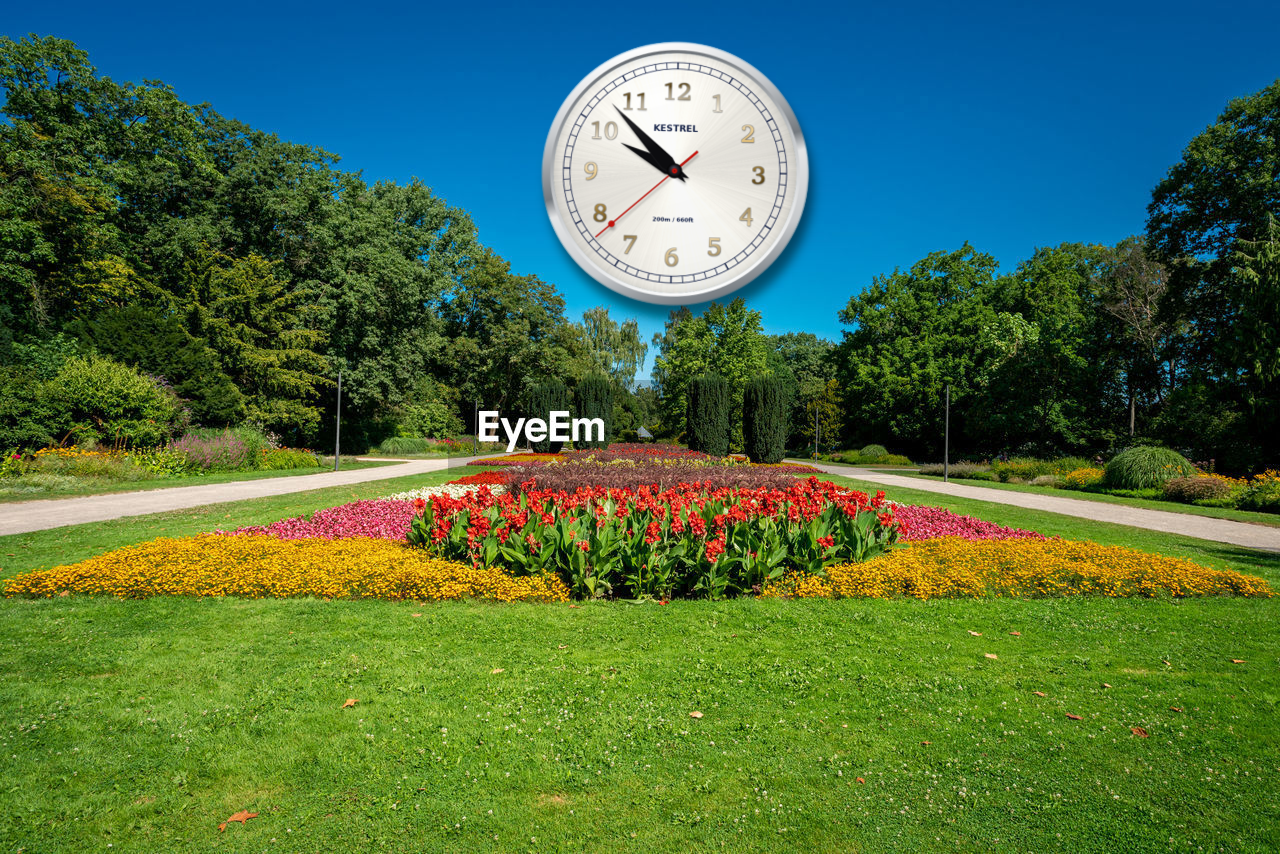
{"hour": 9, "minute": 52, "second": 38}
